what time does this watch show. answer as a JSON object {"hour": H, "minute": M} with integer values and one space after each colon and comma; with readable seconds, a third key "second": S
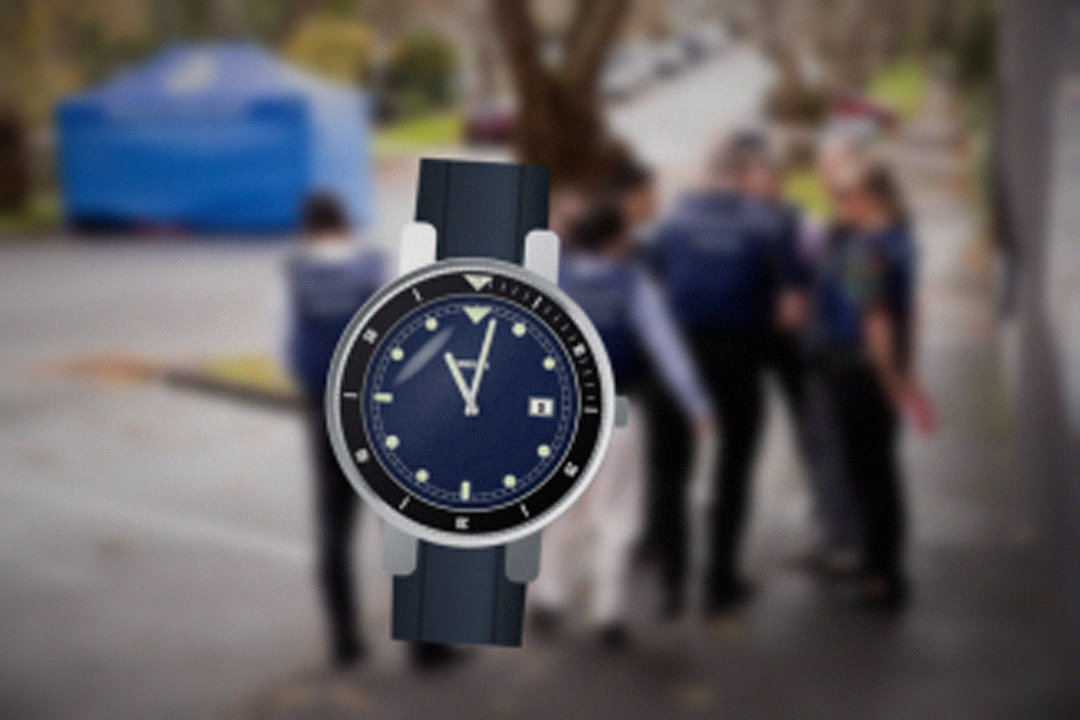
{"hour": 11, "minute": 2}
